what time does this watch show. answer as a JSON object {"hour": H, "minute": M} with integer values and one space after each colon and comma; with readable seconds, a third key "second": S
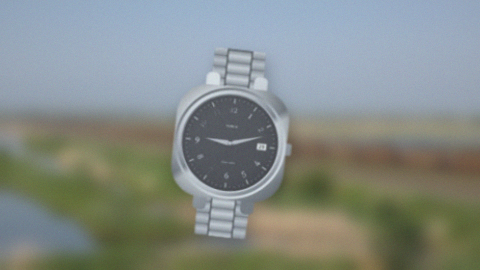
{"hour": 9, "minute": 12}
